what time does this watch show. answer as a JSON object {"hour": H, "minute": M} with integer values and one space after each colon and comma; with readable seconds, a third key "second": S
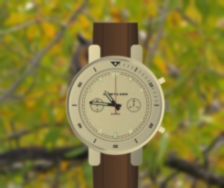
{"hour": 10, "minute": 46}
